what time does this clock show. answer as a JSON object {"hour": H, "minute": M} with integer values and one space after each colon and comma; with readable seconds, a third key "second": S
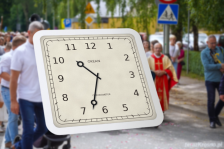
{"hour": 10, "minute": 33}
